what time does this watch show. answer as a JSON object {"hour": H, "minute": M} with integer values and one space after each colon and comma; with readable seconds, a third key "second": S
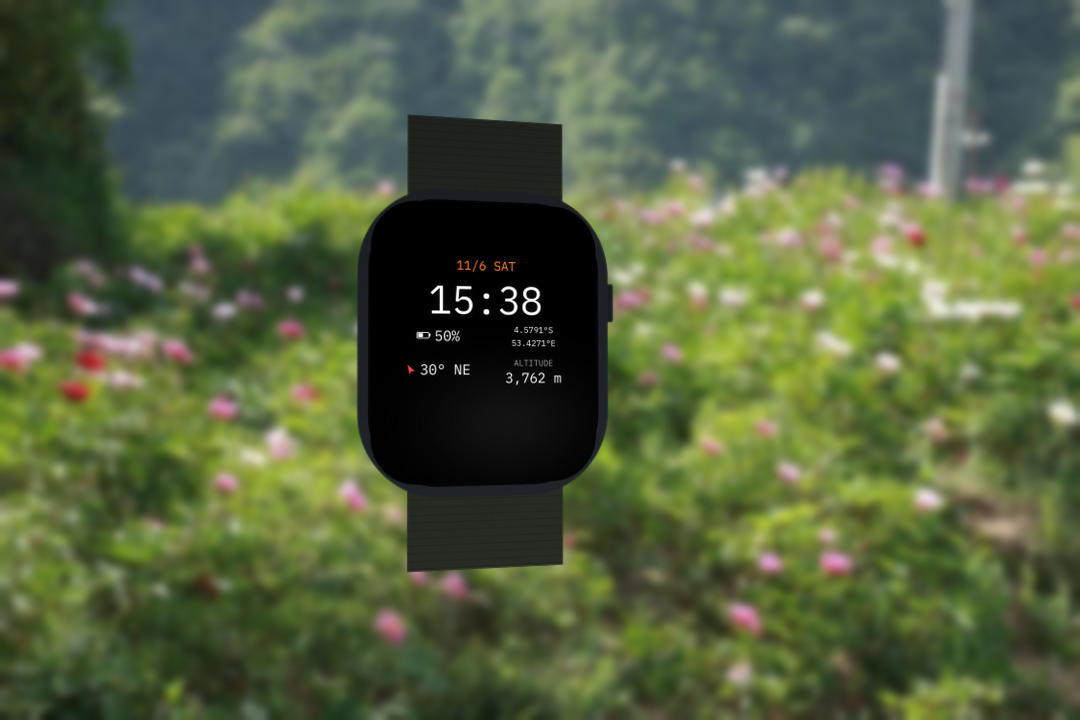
{"hour": 15, "minute": 38}
